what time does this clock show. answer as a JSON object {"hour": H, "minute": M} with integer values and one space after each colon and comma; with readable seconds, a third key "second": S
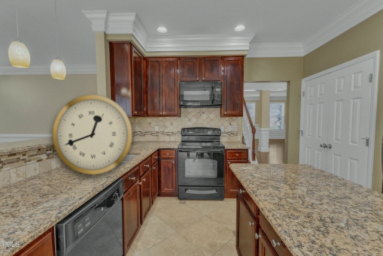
{"hour": 12, "minute": 42}
